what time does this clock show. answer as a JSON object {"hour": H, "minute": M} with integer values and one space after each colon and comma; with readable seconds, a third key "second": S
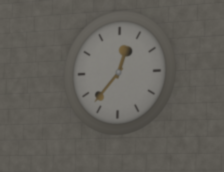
{"hour": 12, "minute": 37}
